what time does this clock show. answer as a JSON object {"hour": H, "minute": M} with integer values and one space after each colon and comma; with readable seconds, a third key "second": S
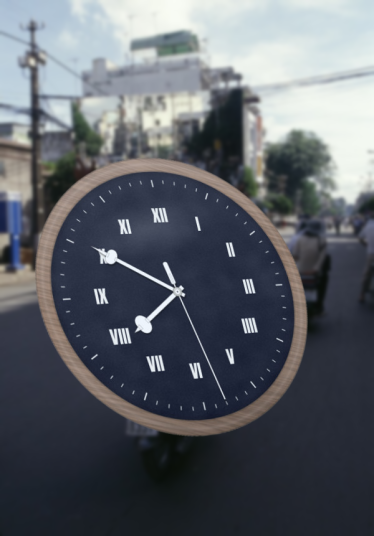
{"hour": 7, "minute": 50, "second": 28}
